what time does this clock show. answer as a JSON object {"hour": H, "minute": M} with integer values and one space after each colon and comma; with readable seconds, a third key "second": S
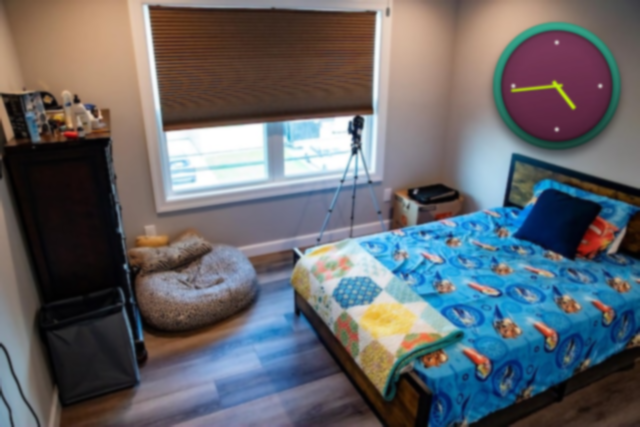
{"hour": 4, "minute": 44}
